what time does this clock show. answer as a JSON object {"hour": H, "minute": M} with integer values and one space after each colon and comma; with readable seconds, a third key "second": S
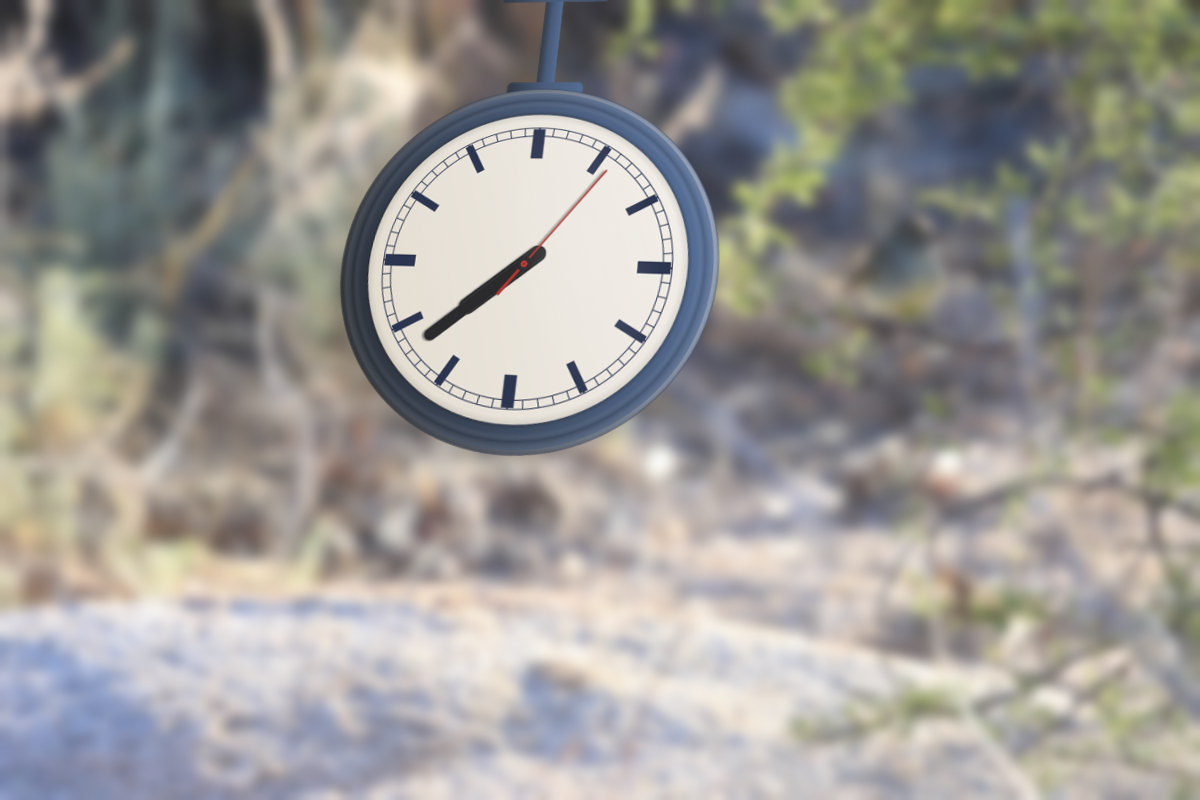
{"hour": 7, "minute": 38, "second": 6}
